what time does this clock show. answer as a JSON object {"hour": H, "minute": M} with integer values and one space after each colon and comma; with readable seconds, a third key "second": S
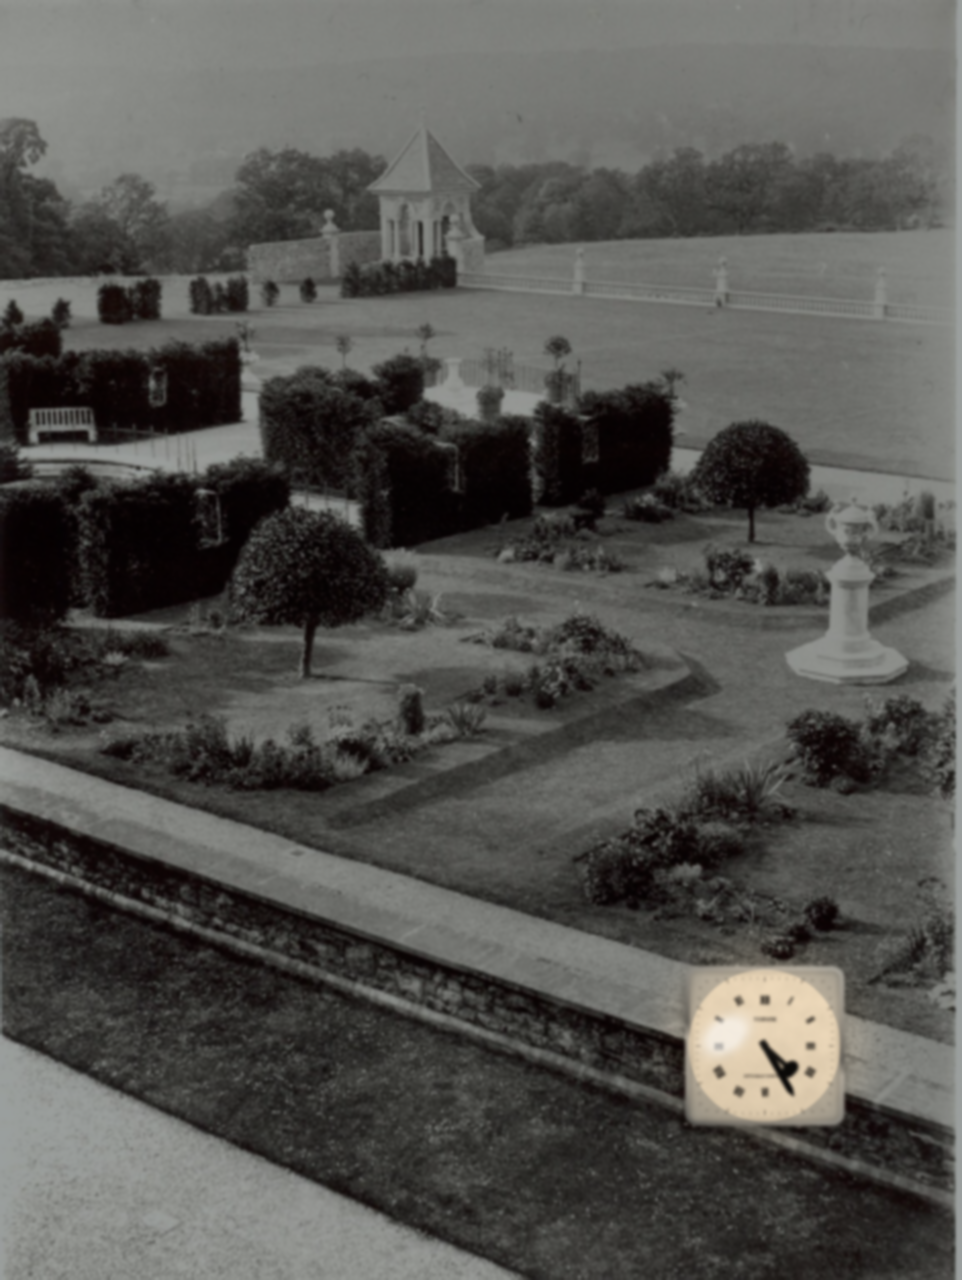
{"hour": 4, "minute": 25}
